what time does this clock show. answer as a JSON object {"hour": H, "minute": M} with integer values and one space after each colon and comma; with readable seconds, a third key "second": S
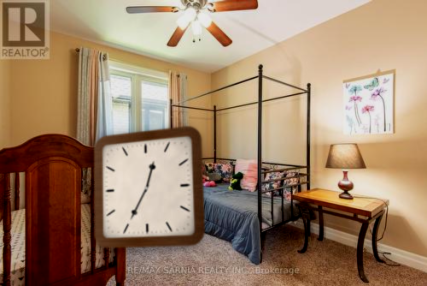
{"hour": 12, "minute": 35}
